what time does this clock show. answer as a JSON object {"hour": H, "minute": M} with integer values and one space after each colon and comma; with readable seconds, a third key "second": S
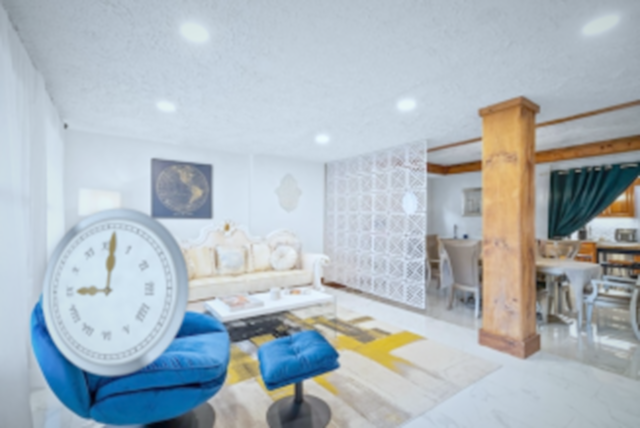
{"hour": 9, "minute": 1}
